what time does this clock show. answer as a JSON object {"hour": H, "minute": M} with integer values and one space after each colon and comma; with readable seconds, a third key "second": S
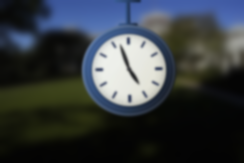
{"hour": 4, "minute": 57}
